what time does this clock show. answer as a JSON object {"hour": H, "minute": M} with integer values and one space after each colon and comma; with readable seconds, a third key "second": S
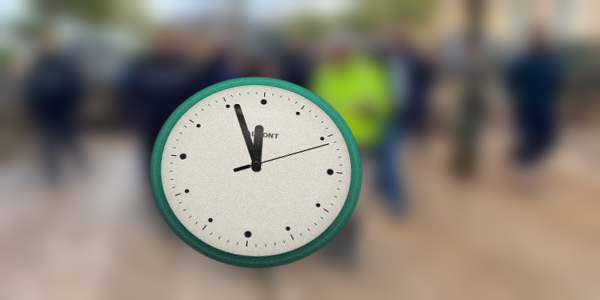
{"hour": 11, "minute": 56, "second": 11}
